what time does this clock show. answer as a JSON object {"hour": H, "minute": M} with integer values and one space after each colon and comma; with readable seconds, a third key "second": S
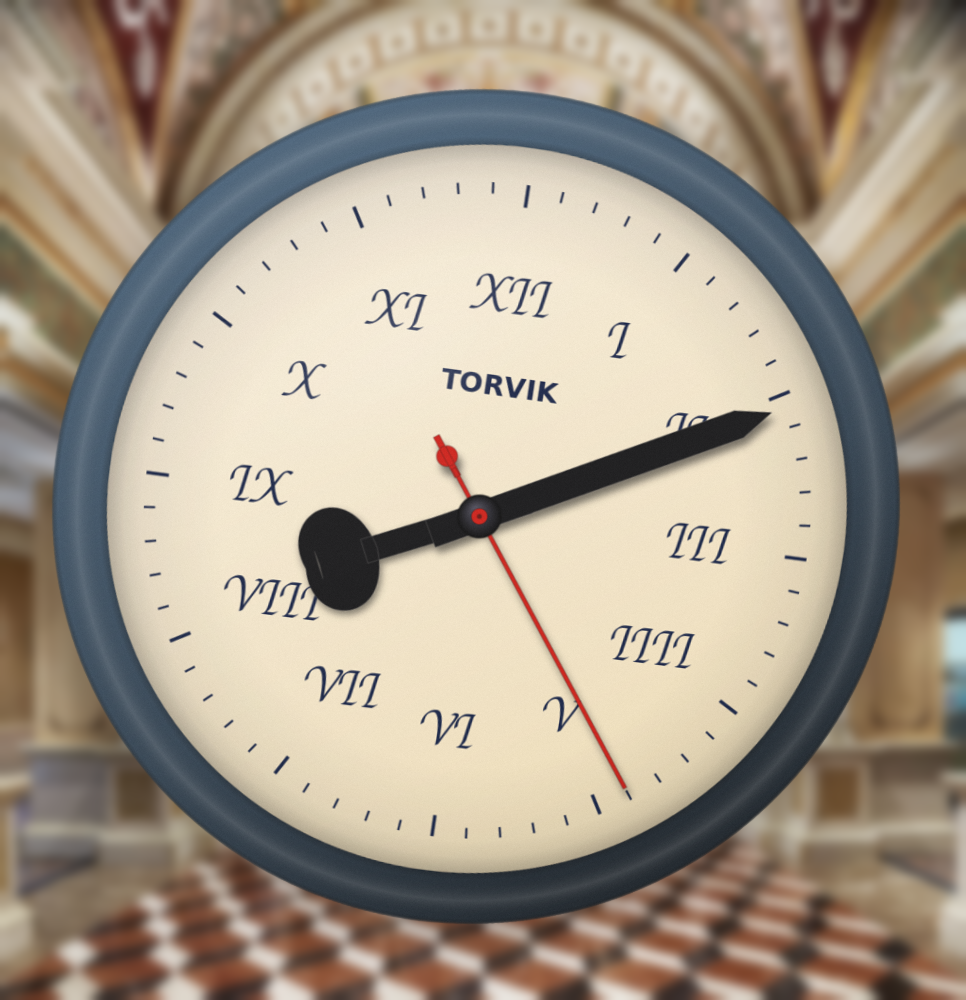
{"hour": 8, "minute": 10, "second": 24}
